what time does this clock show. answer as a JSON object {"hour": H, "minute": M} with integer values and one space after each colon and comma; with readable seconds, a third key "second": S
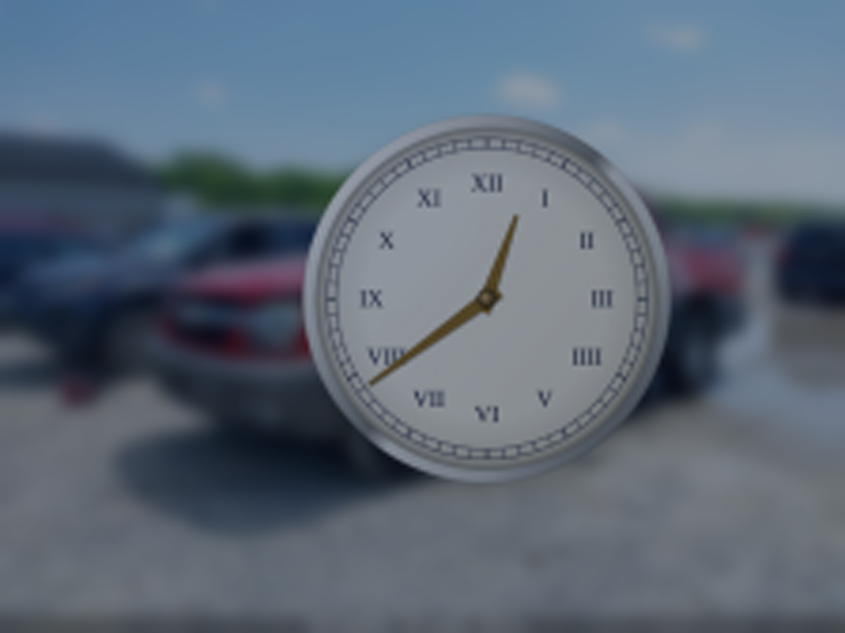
{"hour": 12, "minute": 39}
